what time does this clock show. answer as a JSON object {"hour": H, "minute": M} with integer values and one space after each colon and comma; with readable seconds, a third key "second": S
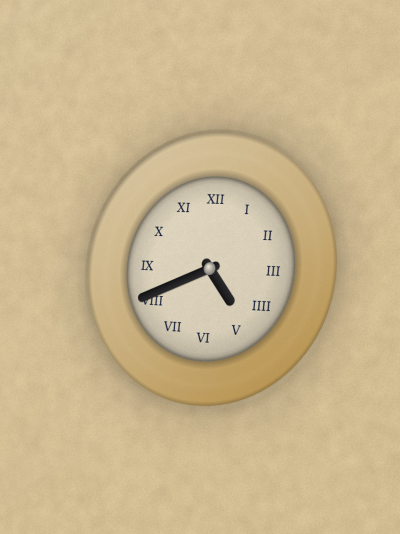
{"hour": 4, "minute": 41}
